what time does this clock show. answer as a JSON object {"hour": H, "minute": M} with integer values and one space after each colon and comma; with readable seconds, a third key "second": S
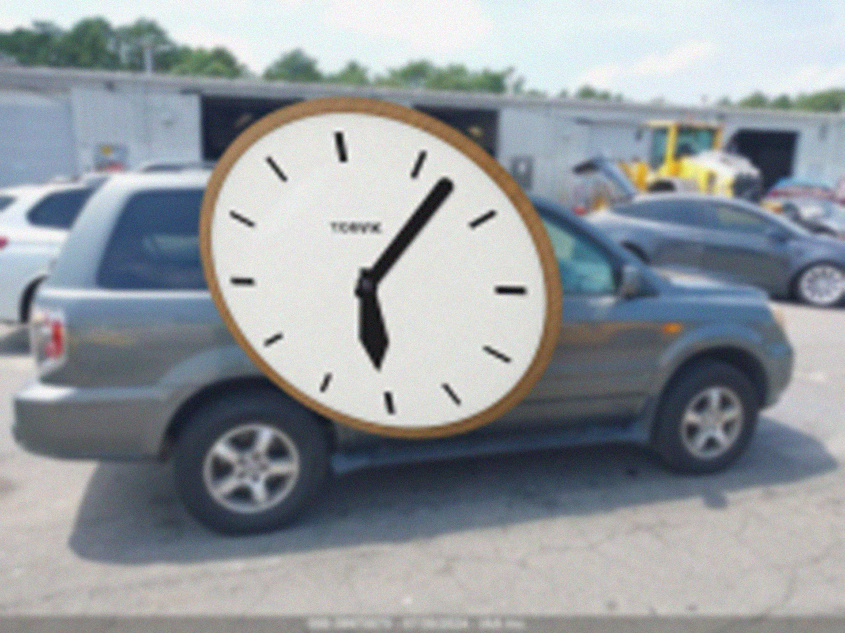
{"hour": 6, "minute": 7}
